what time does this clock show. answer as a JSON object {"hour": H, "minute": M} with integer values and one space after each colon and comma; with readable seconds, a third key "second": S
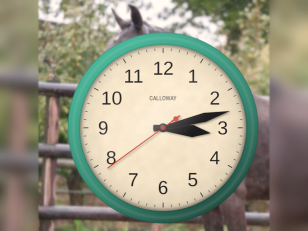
{"hour": 3, "minute": 12, "second": 39}
